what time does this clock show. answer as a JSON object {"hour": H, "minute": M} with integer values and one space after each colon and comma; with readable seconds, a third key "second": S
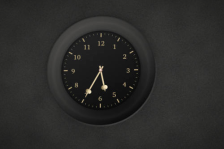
{"hour": 5, "minute": 35}
